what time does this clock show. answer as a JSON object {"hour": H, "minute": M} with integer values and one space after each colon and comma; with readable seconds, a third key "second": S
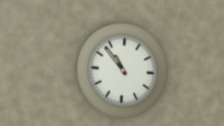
{"hour": 10, "minute": 53}
